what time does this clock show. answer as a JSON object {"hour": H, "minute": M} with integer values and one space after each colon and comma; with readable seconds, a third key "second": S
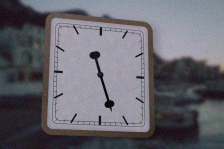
{"hour": 11, "minute": 27}
